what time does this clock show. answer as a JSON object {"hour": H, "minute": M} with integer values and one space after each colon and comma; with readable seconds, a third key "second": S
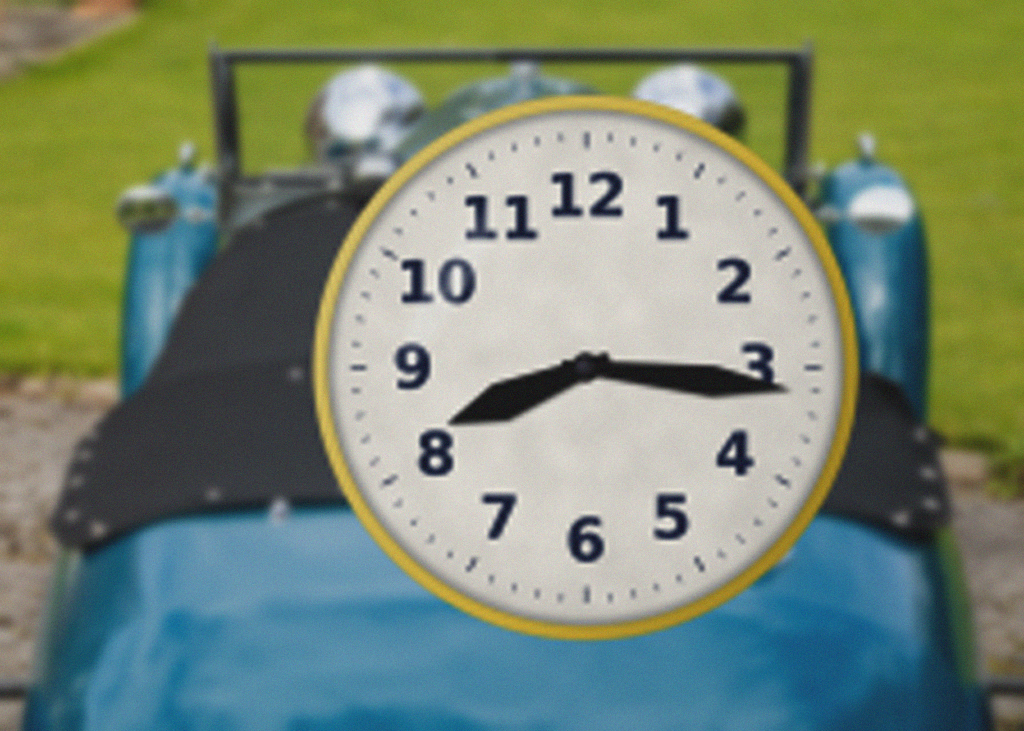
{"hour": 8, "minute": 16}
